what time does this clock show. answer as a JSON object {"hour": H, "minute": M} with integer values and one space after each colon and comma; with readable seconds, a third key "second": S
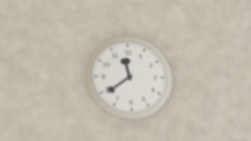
{"hour": 11, "minute": 39}
